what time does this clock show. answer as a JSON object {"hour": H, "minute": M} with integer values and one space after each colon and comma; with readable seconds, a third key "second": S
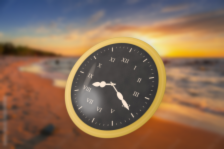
{"hour": 8, "minute": 20}
